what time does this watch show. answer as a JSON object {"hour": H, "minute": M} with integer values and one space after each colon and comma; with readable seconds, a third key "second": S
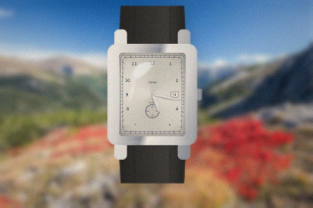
{"hour": 5, "minute": 17}
